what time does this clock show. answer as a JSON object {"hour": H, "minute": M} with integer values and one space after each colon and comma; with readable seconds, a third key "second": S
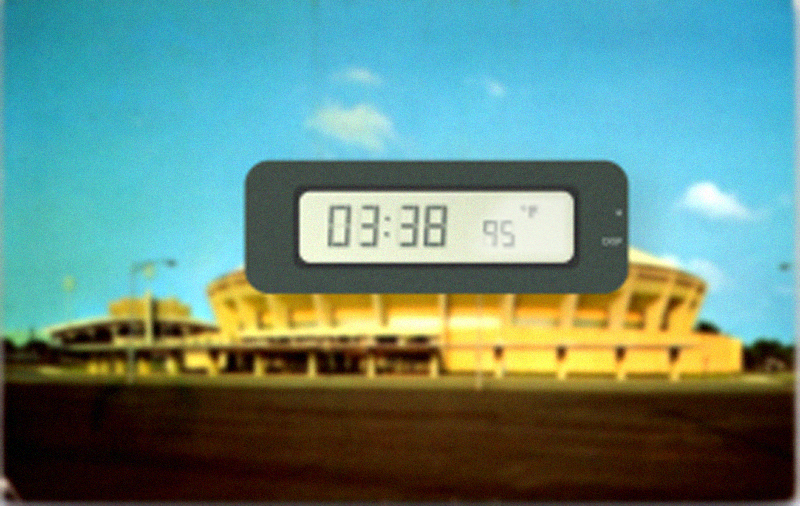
{"hour": 3, "minute": 38}
